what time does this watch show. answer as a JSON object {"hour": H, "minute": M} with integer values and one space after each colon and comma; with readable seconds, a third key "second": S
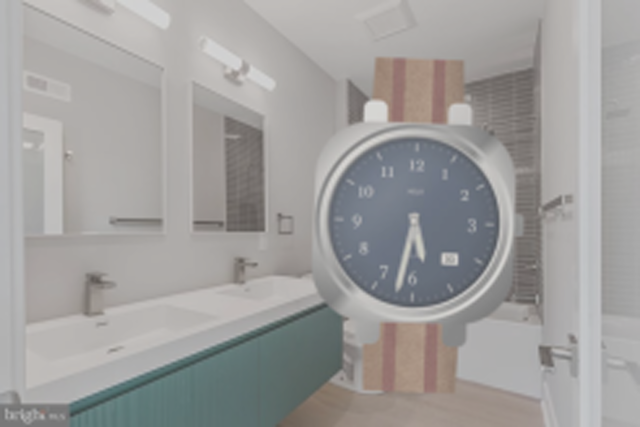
{"hour": 5, "minute": 32}
